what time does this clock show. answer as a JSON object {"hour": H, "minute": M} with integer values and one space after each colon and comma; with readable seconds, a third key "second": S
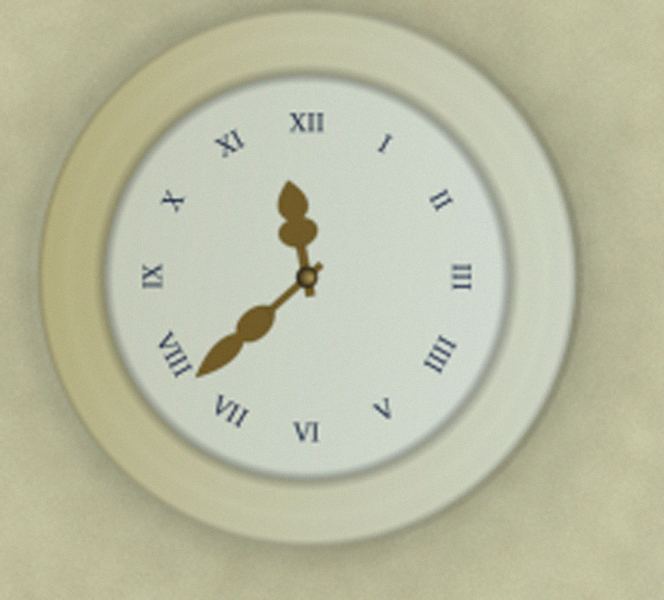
{"hour": 11, "minute": 38}
